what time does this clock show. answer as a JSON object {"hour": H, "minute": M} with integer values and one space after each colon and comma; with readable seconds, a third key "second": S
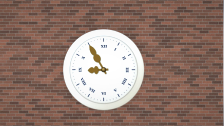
{"hour": 8, "minute": 55}
